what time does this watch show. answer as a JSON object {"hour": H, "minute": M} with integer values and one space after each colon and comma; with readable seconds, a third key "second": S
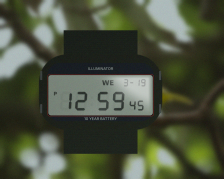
{"hour": 12, "minute": 59, "second": 45}
